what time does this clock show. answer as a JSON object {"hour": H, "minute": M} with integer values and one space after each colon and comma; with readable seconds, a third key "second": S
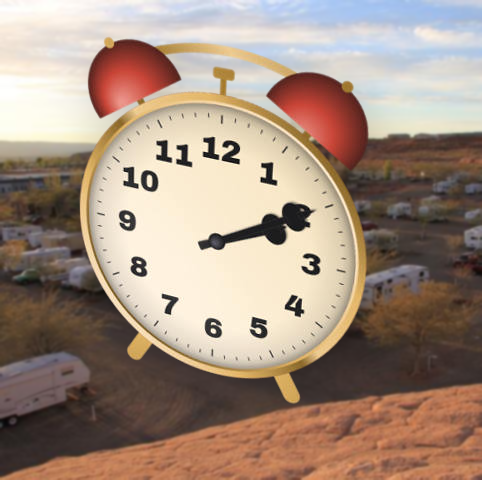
{"hour": 2, "minute": 10}
